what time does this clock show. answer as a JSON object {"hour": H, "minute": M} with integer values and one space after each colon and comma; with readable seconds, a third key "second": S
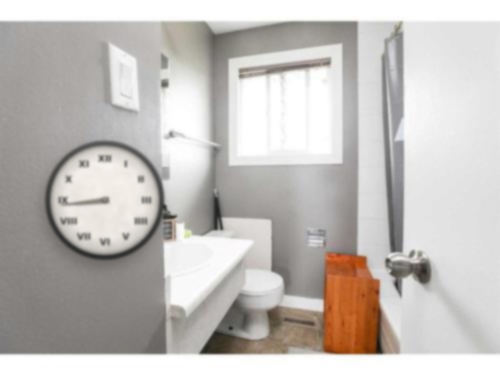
{"hour": 8, "minute": 44}
